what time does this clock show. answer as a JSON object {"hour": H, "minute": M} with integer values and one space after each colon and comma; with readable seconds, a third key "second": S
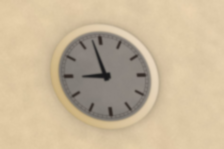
{"hour": 8, "minute": 58}
